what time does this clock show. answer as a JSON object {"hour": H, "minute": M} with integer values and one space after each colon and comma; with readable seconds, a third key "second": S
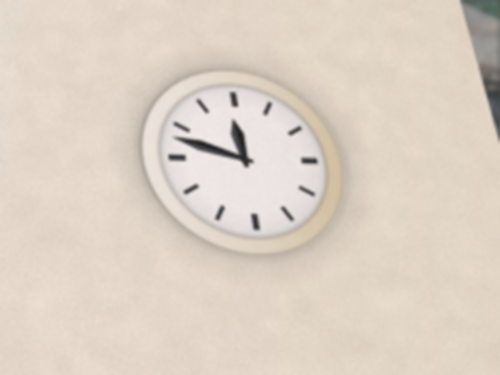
{"hour": 11, "minute": 48}
